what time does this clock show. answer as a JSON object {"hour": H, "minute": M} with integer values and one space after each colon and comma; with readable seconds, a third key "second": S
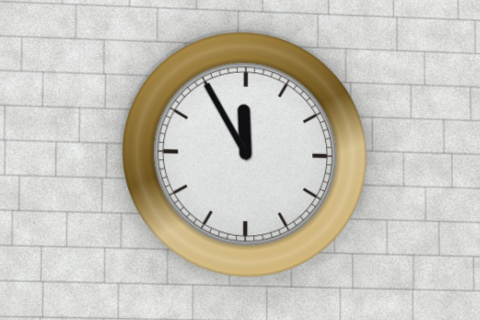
{"hour": 11, "minute": 55}
